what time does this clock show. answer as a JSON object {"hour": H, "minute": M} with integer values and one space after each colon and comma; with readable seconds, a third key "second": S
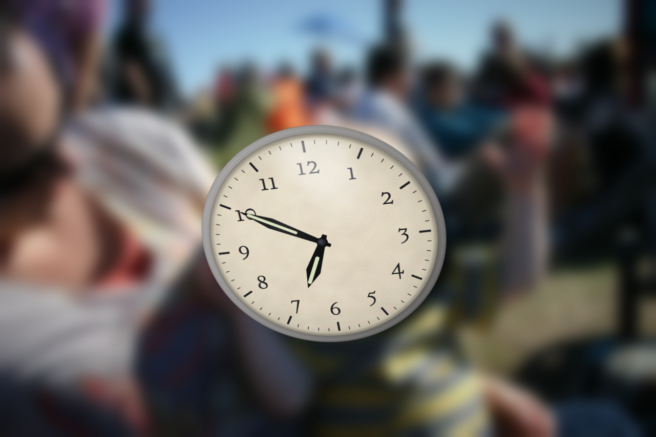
{"hour": 6, "minute": 50}
